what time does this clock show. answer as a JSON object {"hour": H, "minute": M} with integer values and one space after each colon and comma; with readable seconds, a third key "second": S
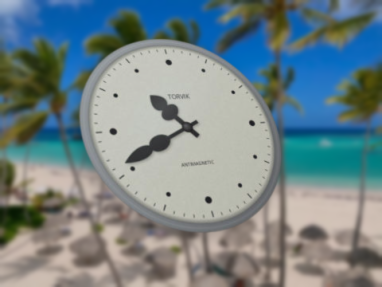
{"hour": 10, "minute": 41}
